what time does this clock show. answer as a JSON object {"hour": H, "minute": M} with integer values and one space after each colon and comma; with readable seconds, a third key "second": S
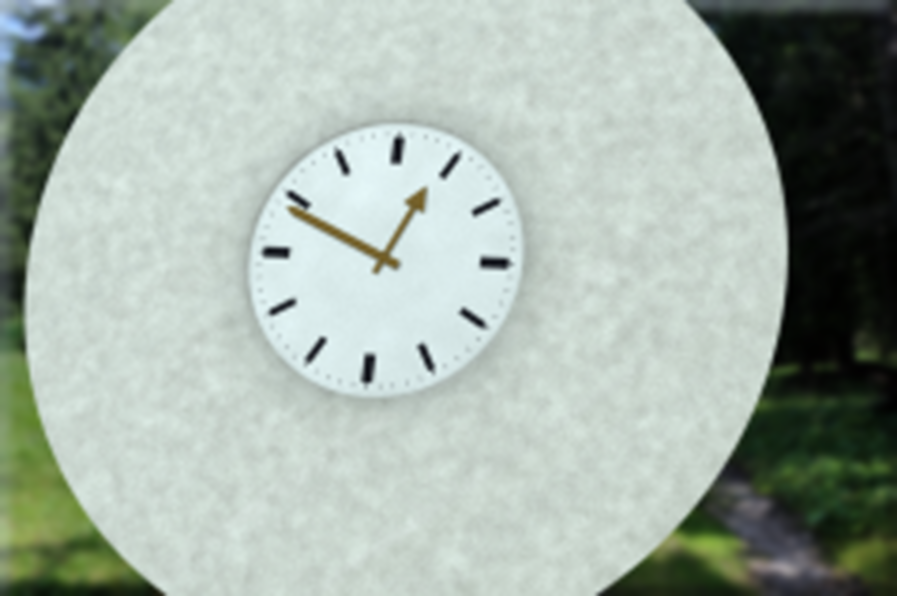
{"hour": 12, "minute": 49}
